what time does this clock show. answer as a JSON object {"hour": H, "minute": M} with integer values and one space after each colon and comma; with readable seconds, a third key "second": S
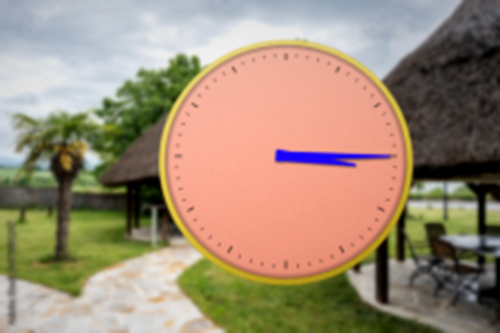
{"hour": 3, "minute": 15}
